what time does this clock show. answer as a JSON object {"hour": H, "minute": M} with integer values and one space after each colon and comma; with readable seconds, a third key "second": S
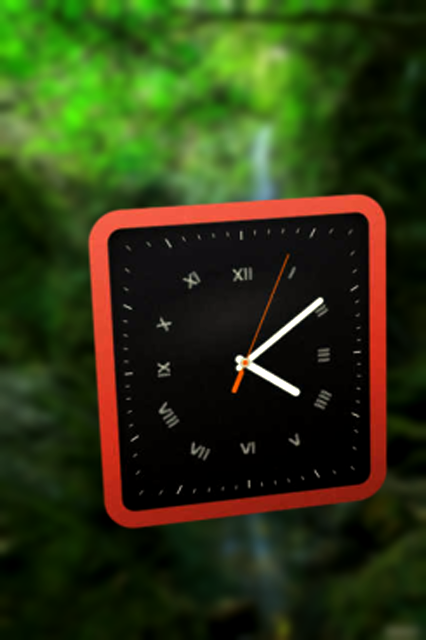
{"hour": 4, "minute": 9, "second": 4}
